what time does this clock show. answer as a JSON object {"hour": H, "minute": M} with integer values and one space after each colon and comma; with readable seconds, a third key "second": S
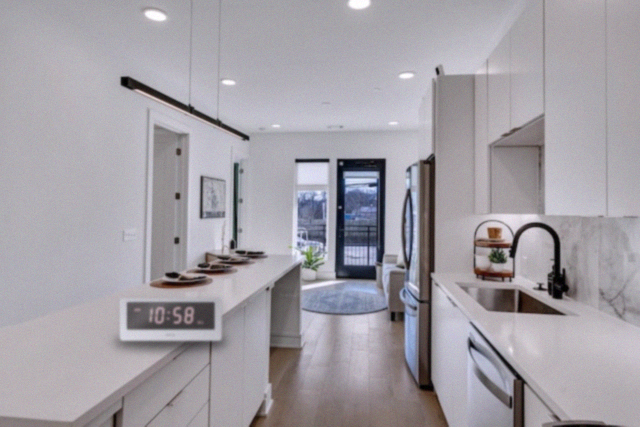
{"hour": 10, "minute": 58}
